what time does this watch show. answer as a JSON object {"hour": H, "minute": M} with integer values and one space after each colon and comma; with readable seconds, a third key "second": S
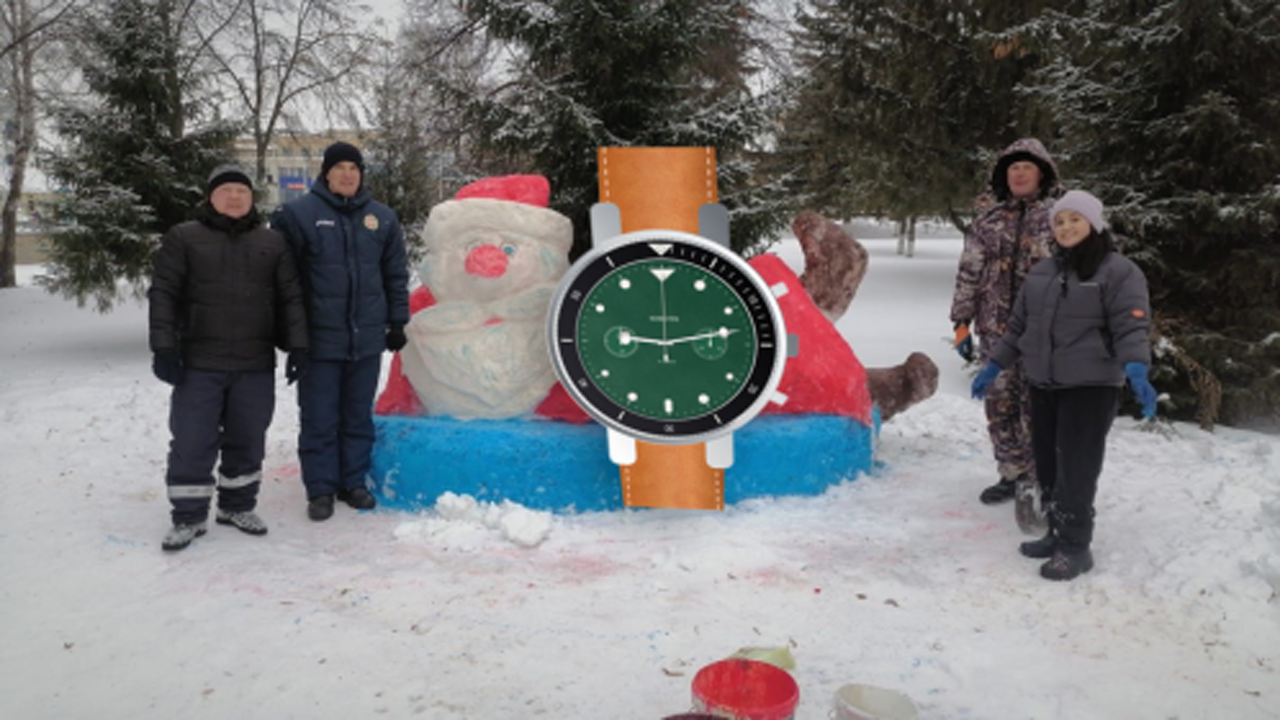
{"hour": 9, "minute": 13}
